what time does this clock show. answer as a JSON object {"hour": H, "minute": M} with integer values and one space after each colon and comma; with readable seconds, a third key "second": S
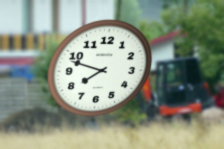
{"hour": 7, "minute": 48}
